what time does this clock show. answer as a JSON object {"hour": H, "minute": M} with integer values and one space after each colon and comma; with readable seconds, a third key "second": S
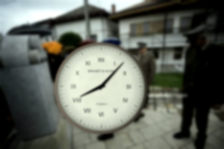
{"hour": 8, "minute": 7}
